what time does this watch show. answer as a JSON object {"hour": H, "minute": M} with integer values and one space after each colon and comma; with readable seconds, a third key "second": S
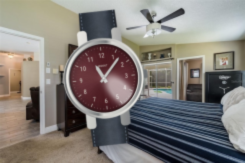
{"hour": 11, "minute": 7}
